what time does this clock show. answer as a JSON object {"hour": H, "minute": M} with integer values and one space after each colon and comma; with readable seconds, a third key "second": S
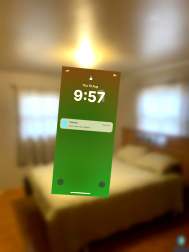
{"hour": 9, "minute": 57}
